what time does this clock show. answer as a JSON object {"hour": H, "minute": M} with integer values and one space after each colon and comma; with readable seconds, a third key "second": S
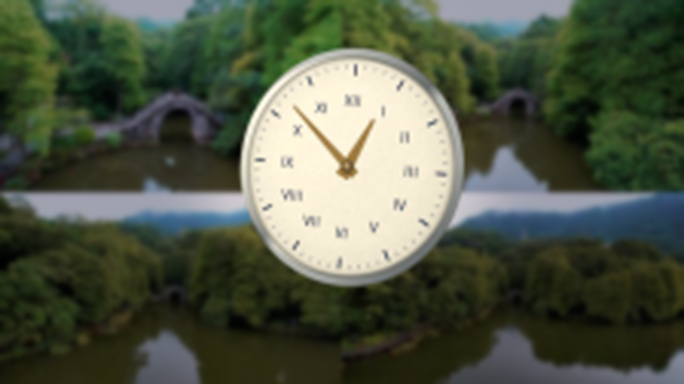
{"hour": 12, "minute": 52}
